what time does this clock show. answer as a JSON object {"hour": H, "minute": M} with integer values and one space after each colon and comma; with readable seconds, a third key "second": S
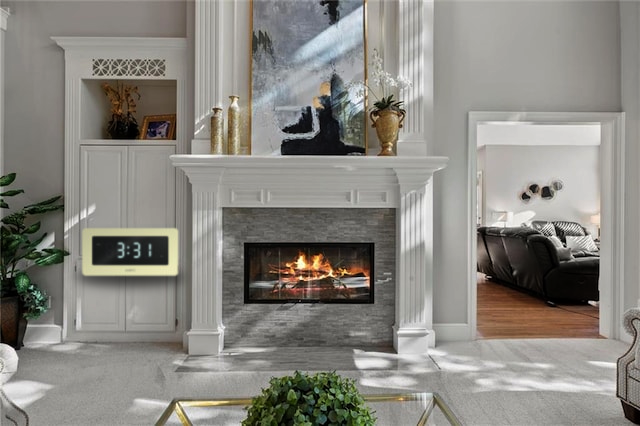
{"hour": 3, "minute": 31}
